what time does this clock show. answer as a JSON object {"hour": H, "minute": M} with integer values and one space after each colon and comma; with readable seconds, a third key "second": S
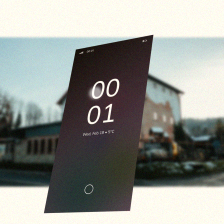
{"hour": 0, "minute": 1}
